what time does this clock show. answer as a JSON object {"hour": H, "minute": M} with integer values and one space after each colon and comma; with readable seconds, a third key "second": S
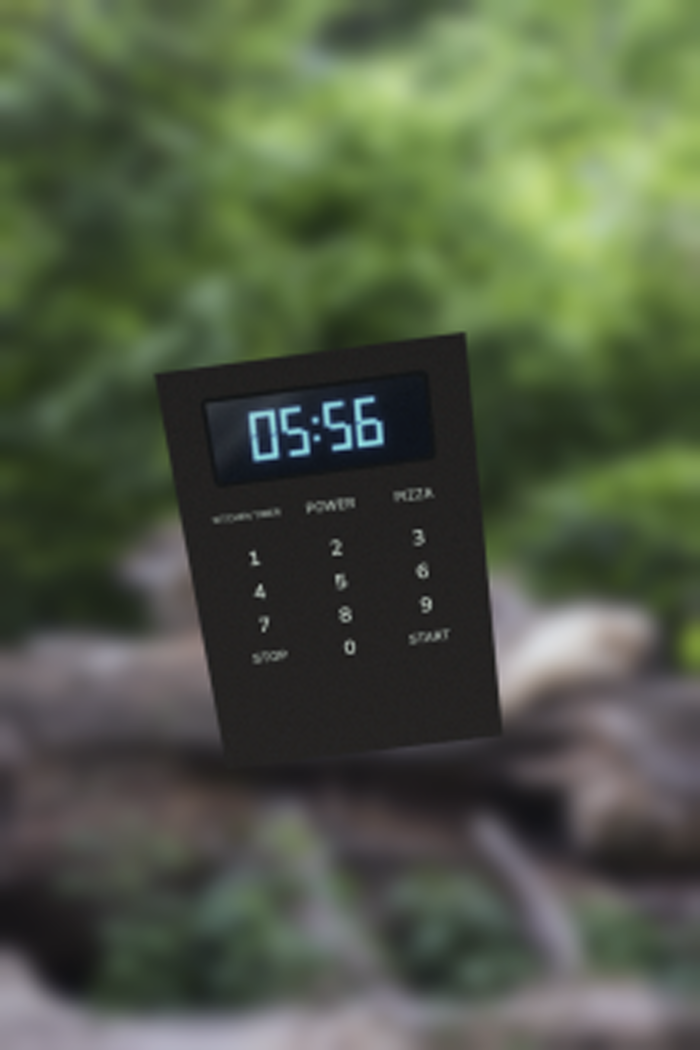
{"hour": 5, "minute": 56}
